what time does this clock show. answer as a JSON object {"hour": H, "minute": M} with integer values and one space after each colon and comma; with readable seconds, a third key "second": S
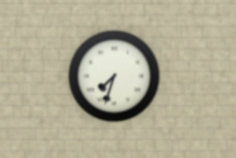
{"hour": 7, "minute": 33}
